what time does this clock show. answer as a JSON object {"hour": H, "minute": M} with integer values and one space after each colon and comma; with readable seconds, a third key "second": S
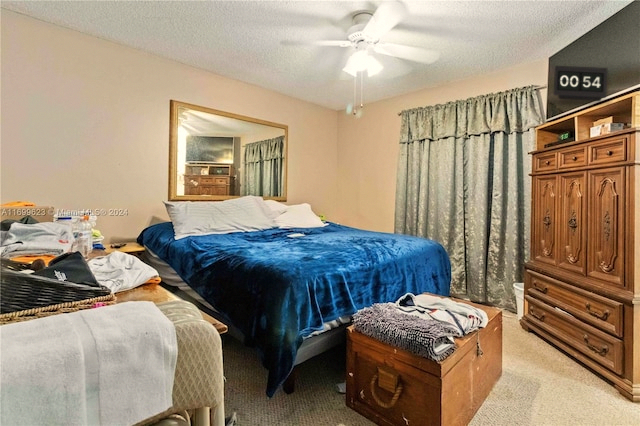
{"hour": 0, "minute": 54}
